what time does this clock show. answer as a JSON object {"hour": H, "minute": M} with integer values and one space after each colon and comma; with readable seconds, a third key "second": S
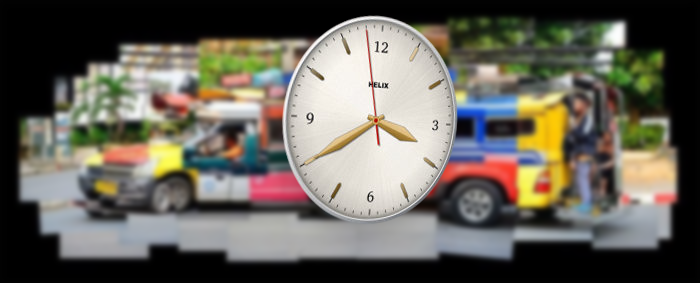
{"hour": 3, "minute": 39, "second": 58}
